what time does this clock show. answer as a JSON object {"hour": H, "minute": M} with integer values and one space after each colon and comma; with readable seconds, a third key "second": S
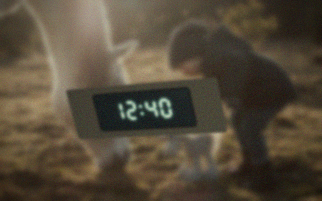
{"hour": 12, "minute": 40}
